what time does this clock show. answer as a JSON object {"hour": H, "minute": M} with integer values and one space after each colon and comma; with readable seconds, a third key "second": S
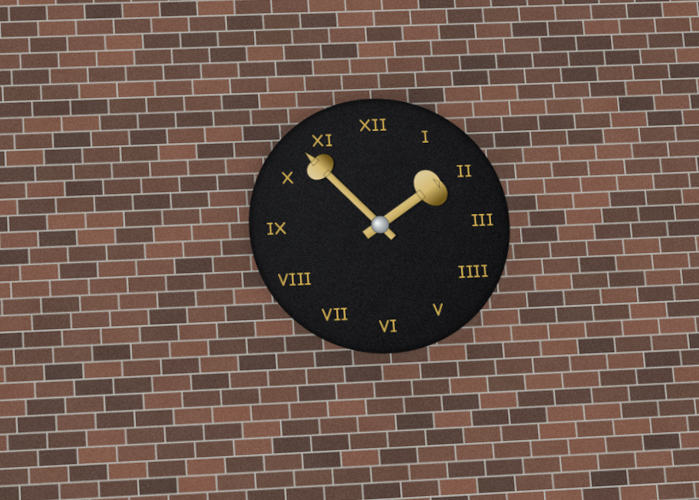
{"hour": 1, "minute": 53}
